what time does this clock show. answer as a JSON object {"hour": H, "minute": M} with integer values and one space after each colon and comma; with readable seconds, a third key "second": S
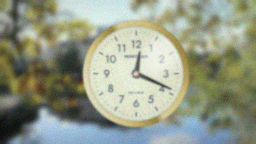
{"hour": 12, "minute": 19}
